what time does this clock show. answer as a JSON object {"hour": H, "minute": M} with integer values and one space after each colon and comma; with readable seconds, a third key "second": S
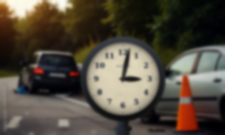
{"hour": 3, "minute": 2}
